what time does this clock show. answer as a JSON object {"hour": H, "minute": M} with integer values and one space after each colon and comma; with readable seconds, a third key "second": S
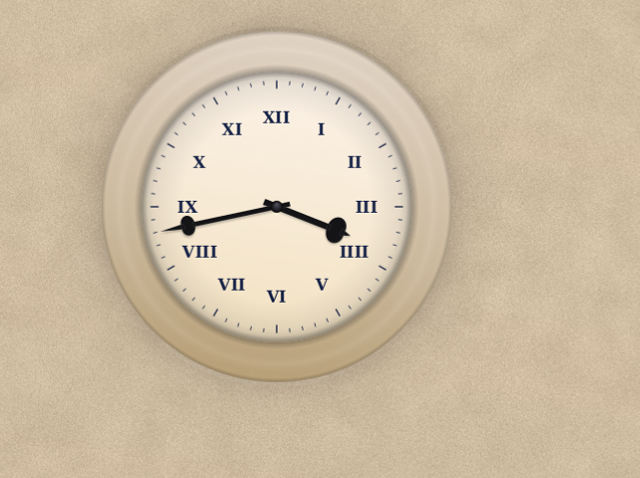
{"hour": 3, "minute": 43}
